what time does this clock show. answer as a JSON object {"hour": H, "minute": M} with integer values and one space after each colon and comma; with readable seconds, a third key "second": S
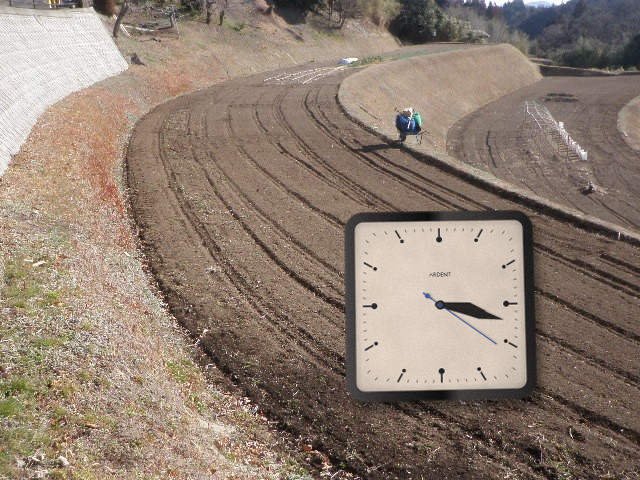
{"hour": 3, "minute": 17, "second": 21}
